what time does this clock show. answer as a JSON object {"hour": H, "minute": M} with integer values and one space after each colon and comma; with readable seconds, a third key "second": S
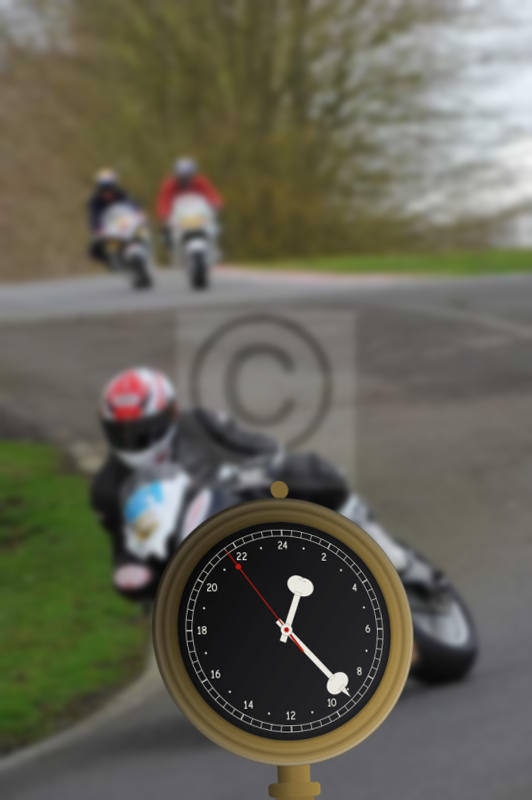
{"hour": 1, "minute": 22, "second": 54}
